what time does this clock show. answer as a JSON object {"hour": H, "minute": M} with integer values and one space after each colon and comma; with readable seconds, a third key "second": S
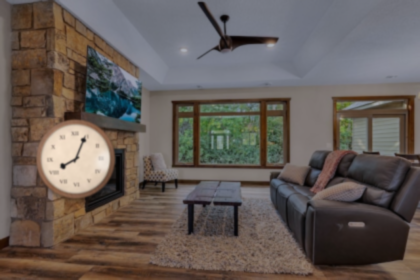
{"hour": 8, "minute": 4}
